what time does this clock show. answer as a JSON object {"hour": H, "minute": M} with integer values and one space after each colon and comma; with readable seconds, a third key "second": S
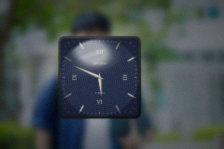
{"hour": 5, "minute": 49}
